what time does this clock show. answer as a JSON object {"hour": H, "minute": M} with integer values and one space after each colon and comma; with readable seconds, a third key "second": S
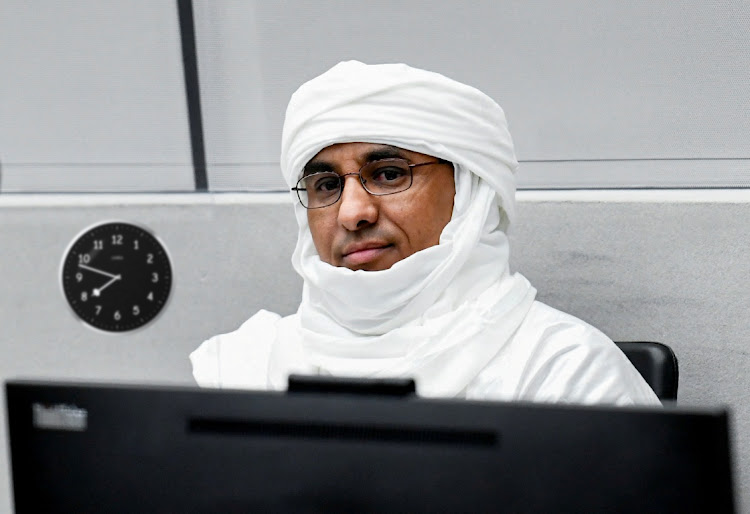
{"hour": 7, "minute": 48}
